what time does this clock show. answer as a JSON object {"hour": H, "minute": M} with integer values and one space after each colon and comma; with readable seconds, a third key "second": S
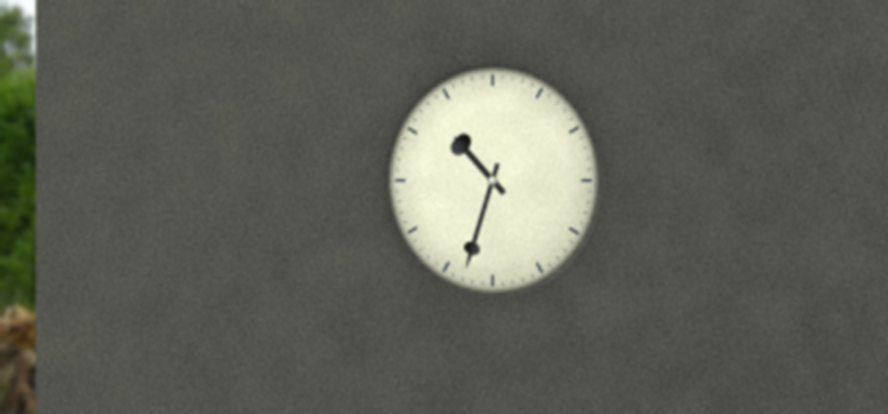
{"hour": 10, "minute": 33}
